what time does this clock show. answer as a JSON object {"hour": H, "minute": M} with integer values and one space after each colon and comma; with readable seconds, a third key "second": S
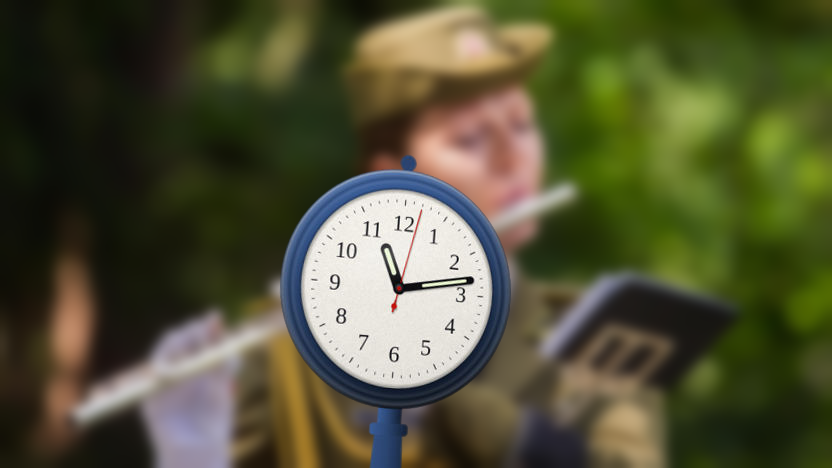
{"hour": 11, "minute": 13, "second": 2}
